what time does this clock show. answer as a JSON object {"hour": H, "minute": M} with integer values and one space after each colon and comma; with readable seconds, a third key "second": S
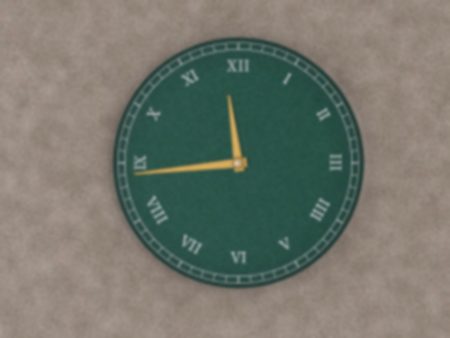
{"hour": 11, "minute": 44}
